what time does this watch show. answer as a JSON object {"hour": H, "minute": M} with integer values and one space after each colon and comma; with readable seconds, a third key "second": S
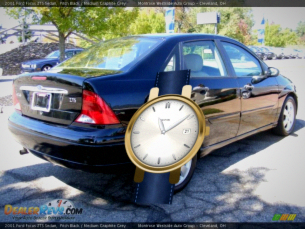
{"hour": 11, "minute": 9}
